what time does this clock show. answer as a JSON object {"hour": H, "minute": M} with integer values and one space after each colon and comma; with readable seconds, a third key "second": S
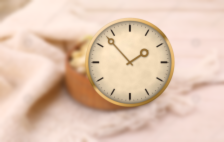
{"hour": 1, "minute": 53}
